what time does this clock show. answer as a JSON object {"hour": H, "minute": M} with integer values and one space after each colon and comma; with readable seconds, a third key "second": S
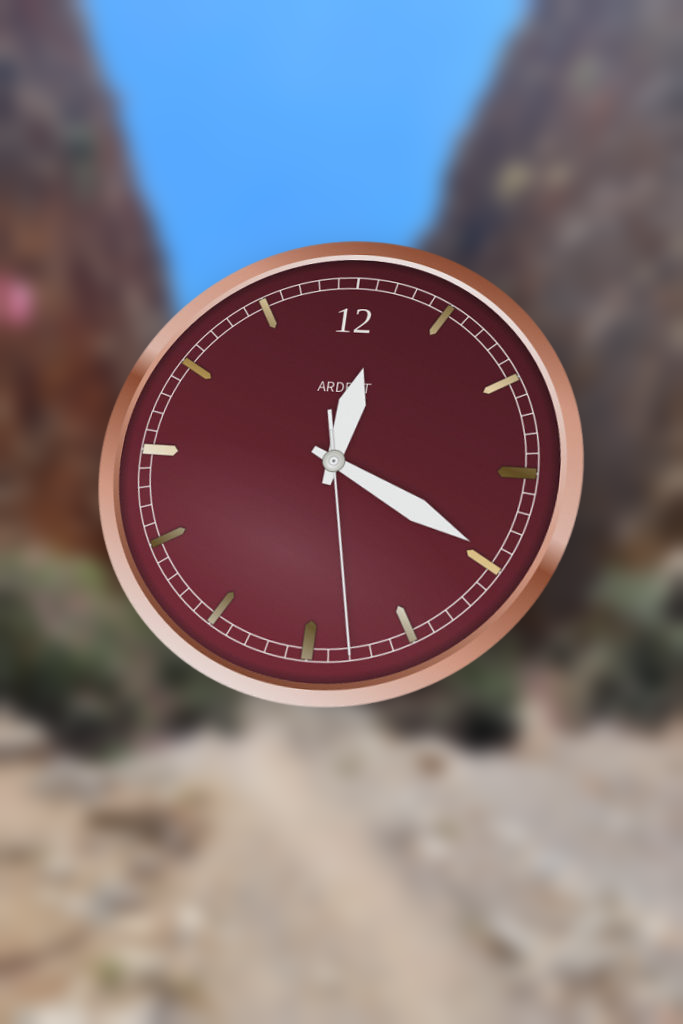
{"hour": 12, "minute": 19, "second": 28}
